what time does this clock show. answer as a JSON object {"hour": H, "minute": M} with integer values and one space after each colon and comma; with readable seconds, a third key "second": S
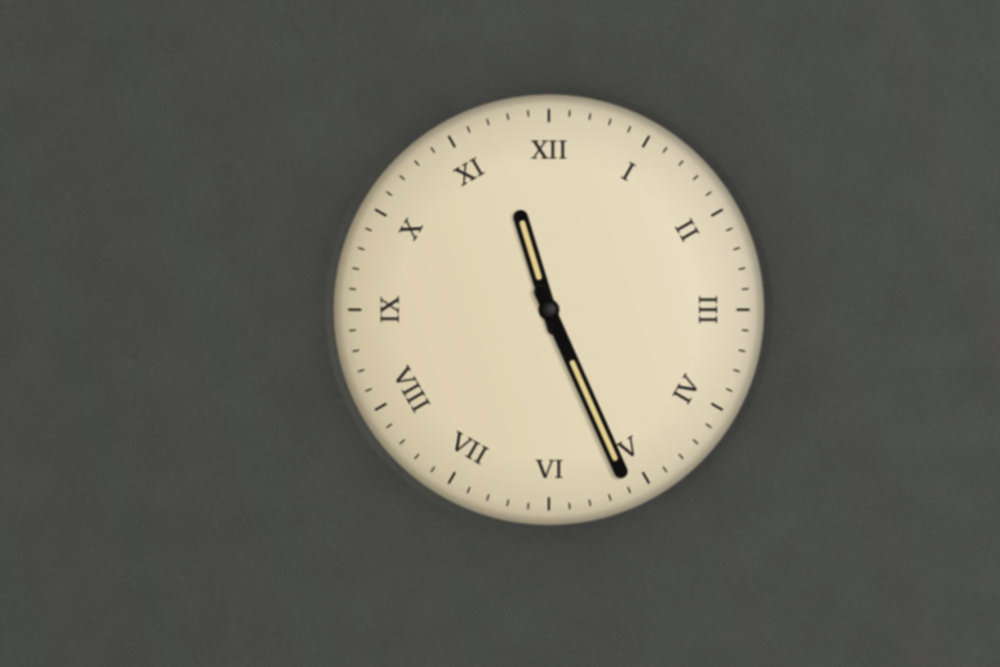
{"hour": 11, "minute": 26}
